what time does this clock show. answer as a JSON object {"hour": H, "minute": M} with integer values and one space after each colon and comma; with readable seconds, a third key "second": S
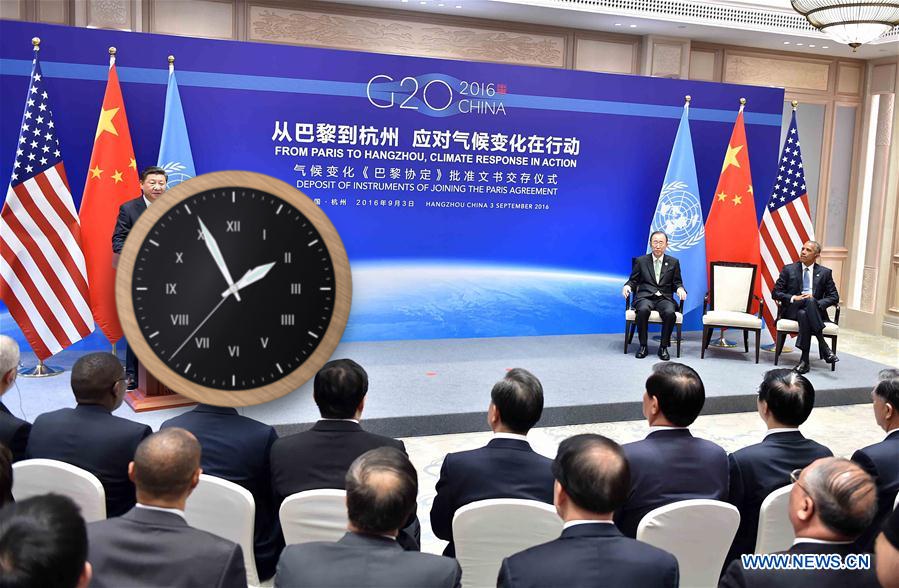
{"hour": 1, "minute": 55, "second": 37}
